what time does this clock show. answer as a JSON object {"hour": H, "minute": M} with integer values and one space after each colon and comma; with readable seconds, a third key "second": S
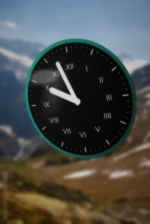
{"hour": 9, "minute": 57}
